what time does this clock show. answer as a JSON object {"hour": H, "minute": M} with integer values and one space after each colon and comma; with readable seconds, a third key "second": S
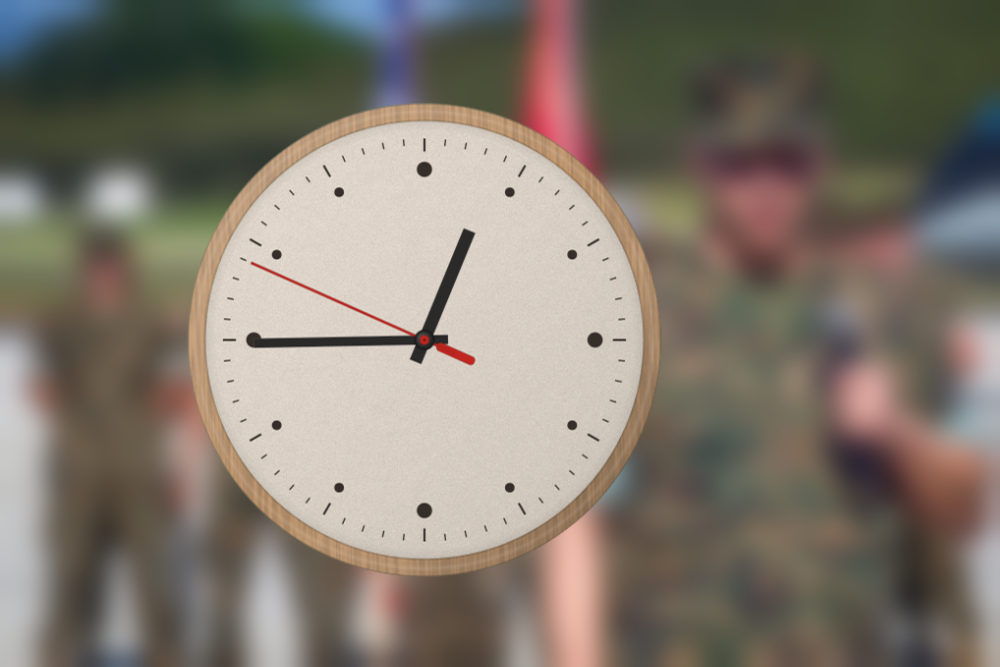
{"hour": 12, "minute": 44, "second": 49}
